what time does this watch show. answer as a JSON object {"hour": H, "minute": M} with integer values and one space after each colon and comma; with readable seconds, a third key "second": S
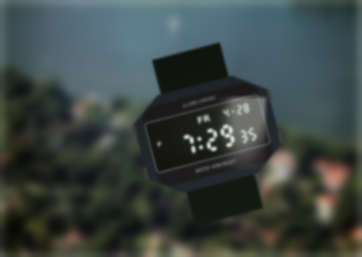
{"hour": 7, "minute": 29, "second": 35}
